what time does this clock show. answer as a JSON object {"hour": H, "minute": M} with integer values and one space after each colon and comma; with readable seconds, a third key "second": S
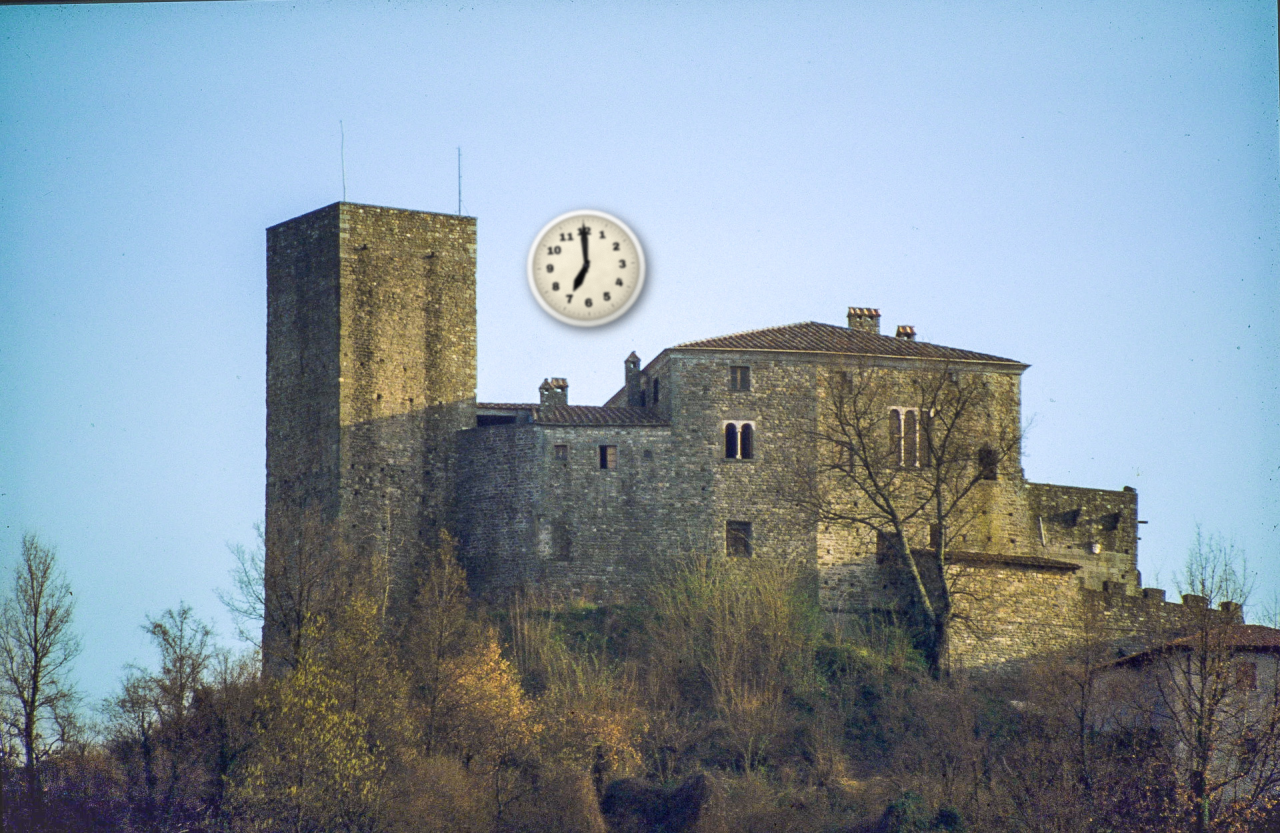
{"hour": 7, "minute": 0}
